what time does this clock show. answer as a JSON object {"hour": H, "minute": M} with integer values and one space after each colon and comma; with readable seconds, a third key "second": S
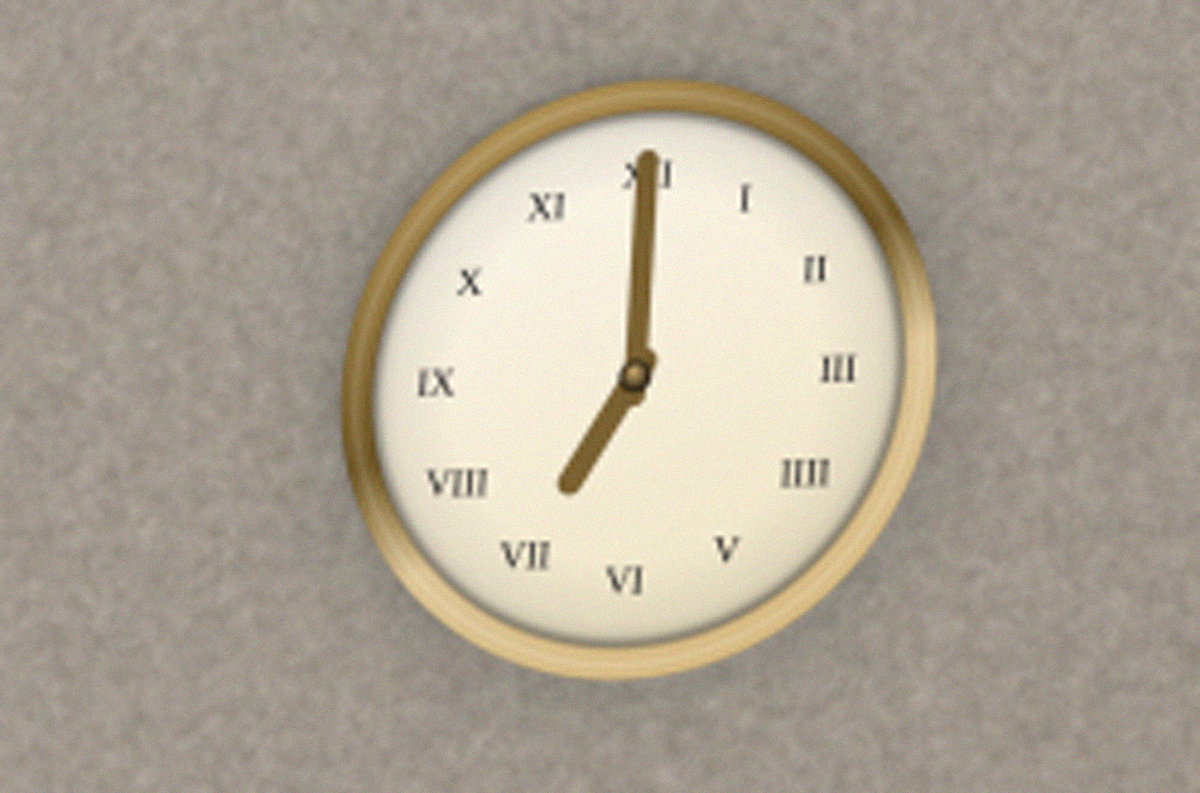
{"hour": 7, "minute": 0}
